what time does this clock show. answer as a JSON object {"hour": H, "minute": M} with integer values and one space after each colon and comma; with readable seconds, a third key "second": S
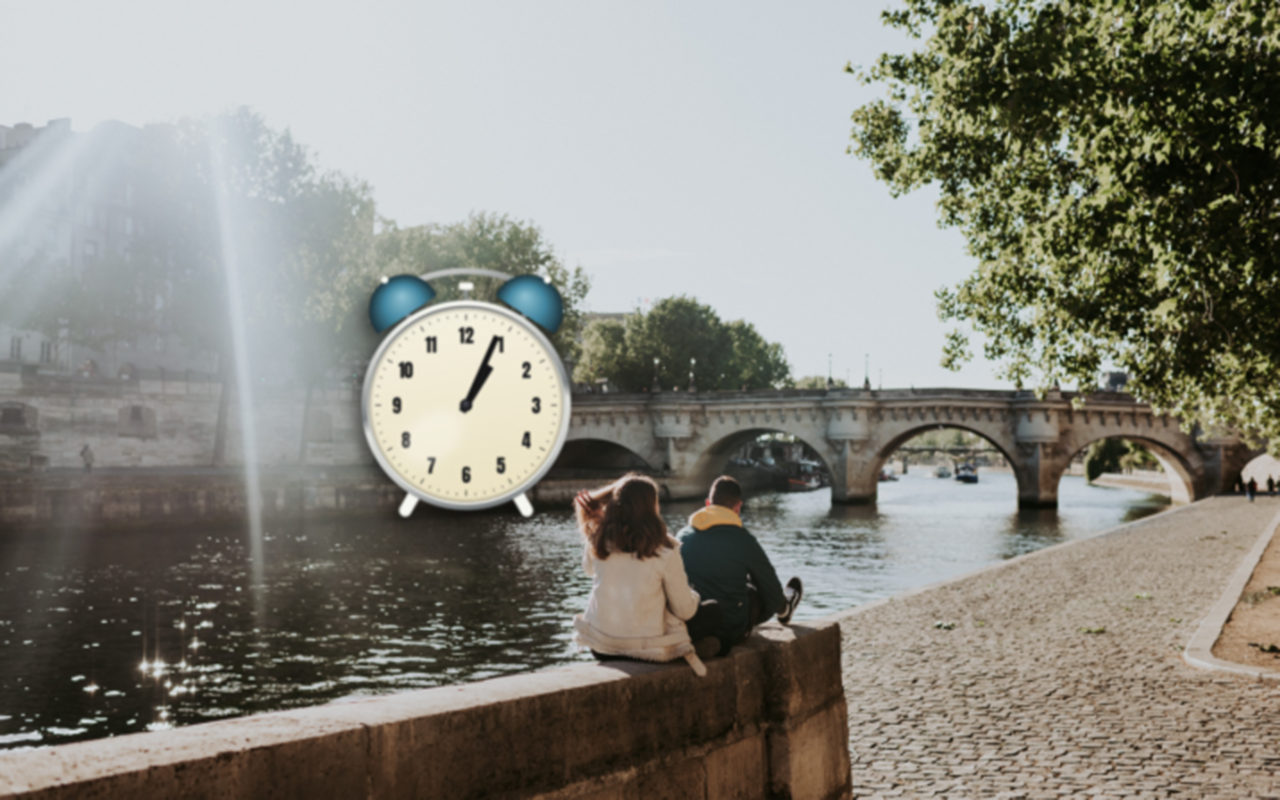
{"hour": 1, "minute": 4}
